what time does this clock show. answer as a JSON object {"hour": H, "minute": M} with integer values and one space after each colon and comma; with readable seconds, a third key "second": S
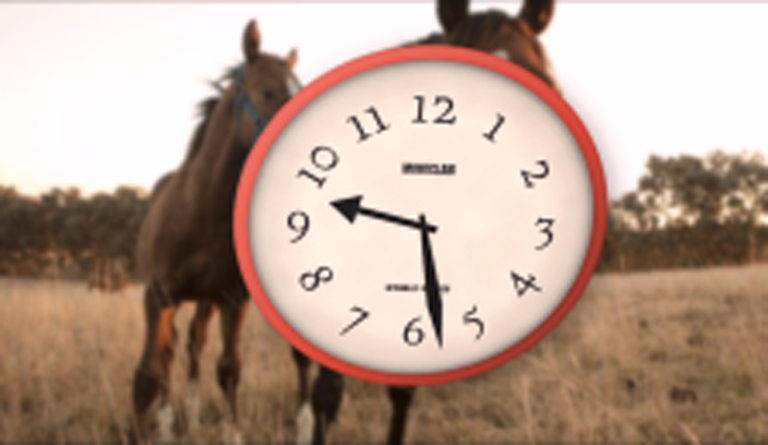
{"hour": 9, "minute": 28}
